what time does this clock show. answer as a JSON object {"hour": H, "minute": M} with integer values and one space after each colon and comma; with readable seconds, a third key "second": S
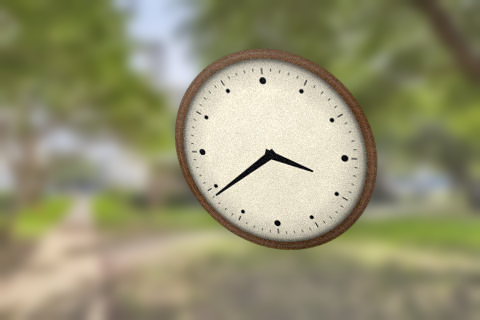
{"hour": 3, "minute": 39}
